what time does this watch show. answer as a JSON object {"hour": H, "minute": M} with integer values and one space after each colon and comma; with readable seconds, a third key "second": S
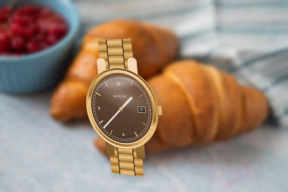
{"hour": 1, "minute": 38}
